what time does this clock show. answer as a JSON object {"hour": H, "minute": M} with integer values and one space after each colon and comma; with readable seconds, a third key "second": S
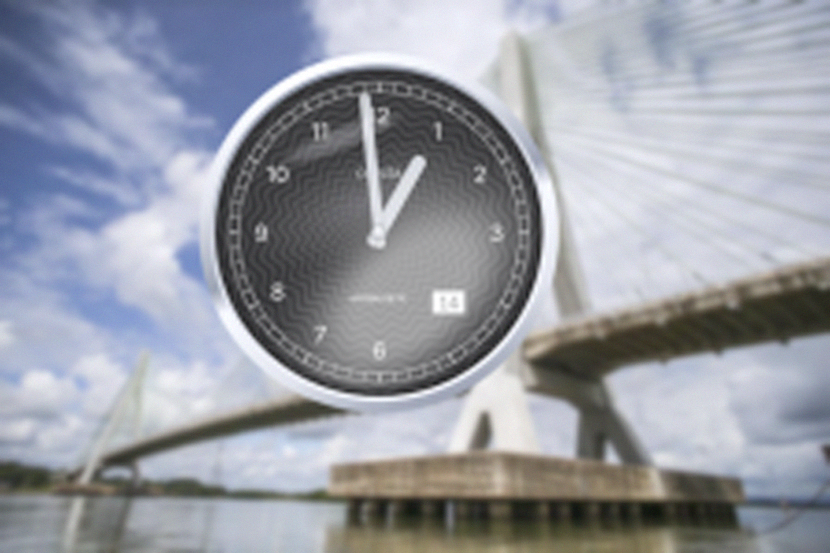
{"hour": 12, "minute": 59}
